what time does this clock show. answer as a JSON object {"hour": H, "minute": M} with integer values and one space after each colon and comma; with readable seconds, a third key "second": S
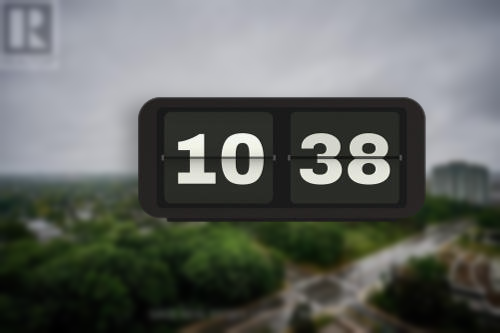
{"hour": 10, "minute": 38}
